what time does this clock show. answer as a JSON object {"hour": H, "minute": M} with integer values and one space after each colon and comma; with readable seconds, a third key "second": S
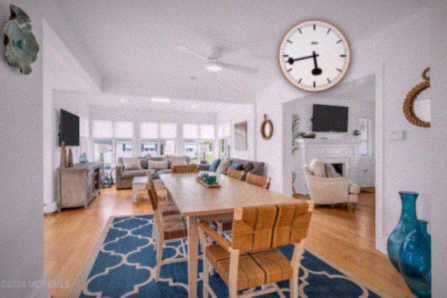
{"hour": 5, "minute": 43}
